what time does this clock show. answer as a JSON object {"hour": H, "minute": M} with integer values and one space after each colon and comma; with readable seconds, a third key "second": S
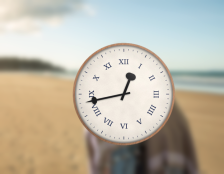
{"hour": 12, "minute": 43}
